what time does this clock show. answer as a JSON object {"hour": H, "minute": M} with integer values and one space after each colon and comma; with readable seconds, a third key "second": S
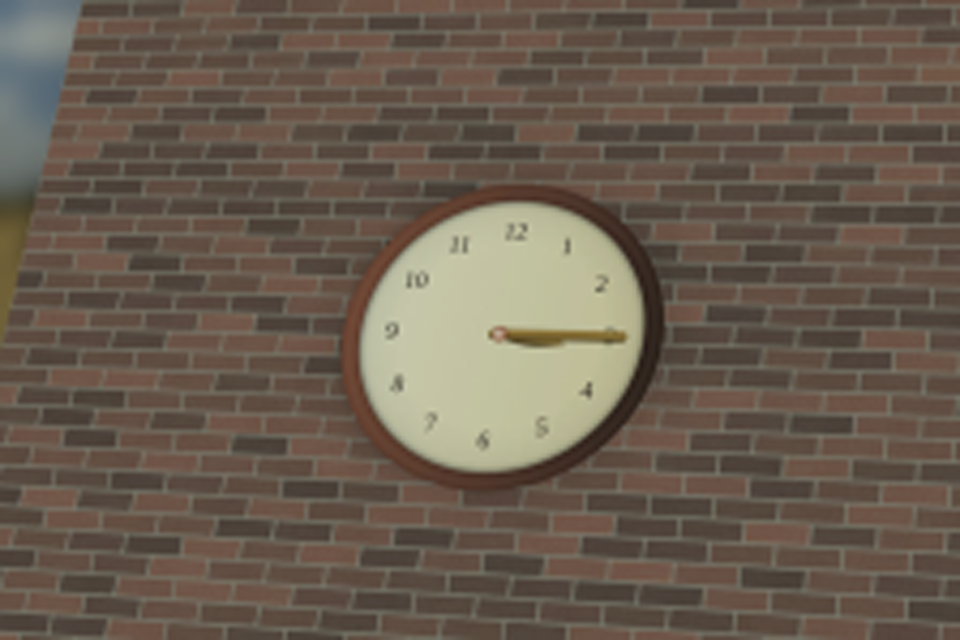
{"hour": 3, "minute": 15}
